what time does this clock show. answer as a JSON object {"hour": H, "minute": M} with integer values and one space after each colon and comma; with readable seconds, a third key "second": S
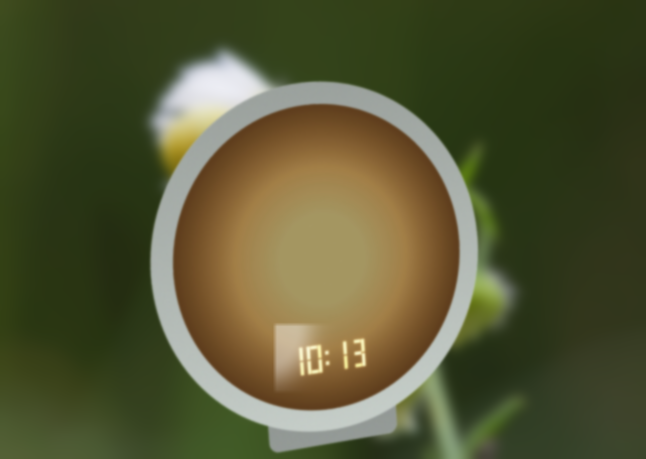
{"hour": 10, "minute": 13}
